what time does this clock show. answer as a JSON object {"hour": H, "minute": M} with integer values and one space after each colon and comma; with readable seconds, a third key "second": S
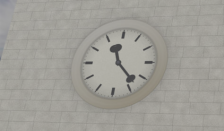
{"hour": 11, "minute": 23}
